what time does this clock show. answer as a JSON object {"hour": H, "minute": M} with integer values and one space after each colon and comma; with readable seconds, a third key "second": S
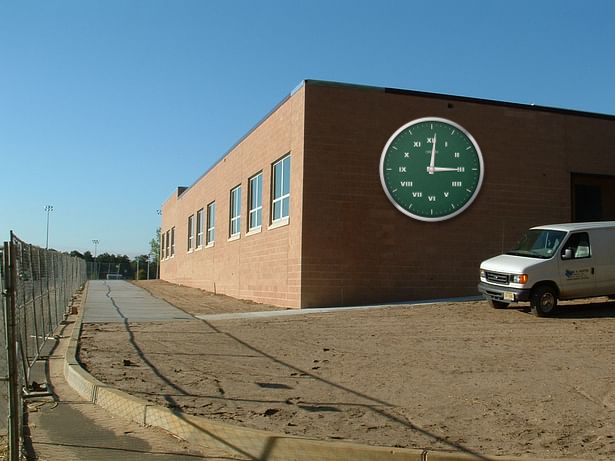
{"hour": 3, "minute": 1}
